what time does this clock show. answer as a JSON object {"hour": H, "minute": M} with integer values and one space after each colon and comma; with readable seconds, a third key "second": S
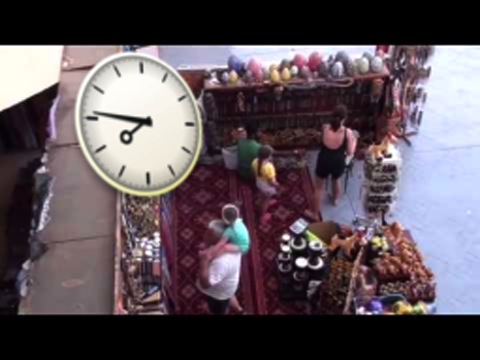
{"hour": 7, "minute": 46}
